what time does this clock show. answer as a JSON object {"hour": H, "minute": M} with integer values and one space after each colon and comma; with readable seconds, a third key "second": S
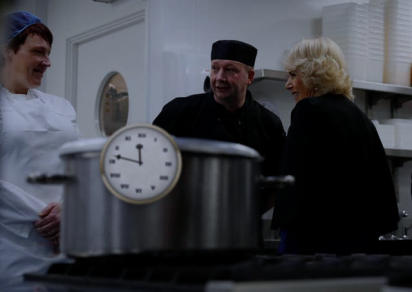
{"hour": 11, "minute": 47}
